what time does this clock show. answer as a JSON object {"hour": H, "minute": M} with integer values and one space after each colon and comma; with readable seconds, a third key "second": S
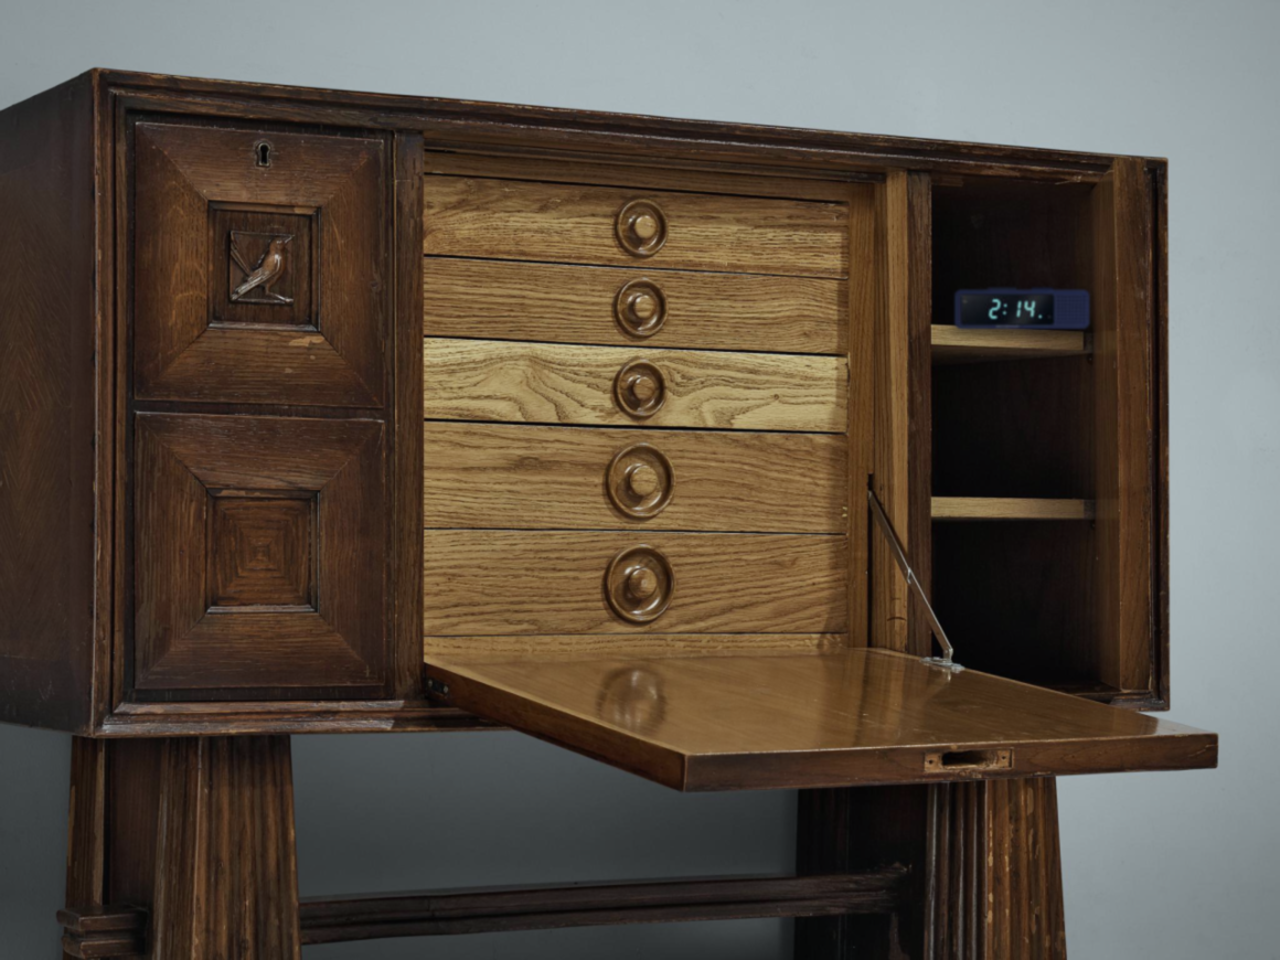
{"hour": 2, "minute": 14}
